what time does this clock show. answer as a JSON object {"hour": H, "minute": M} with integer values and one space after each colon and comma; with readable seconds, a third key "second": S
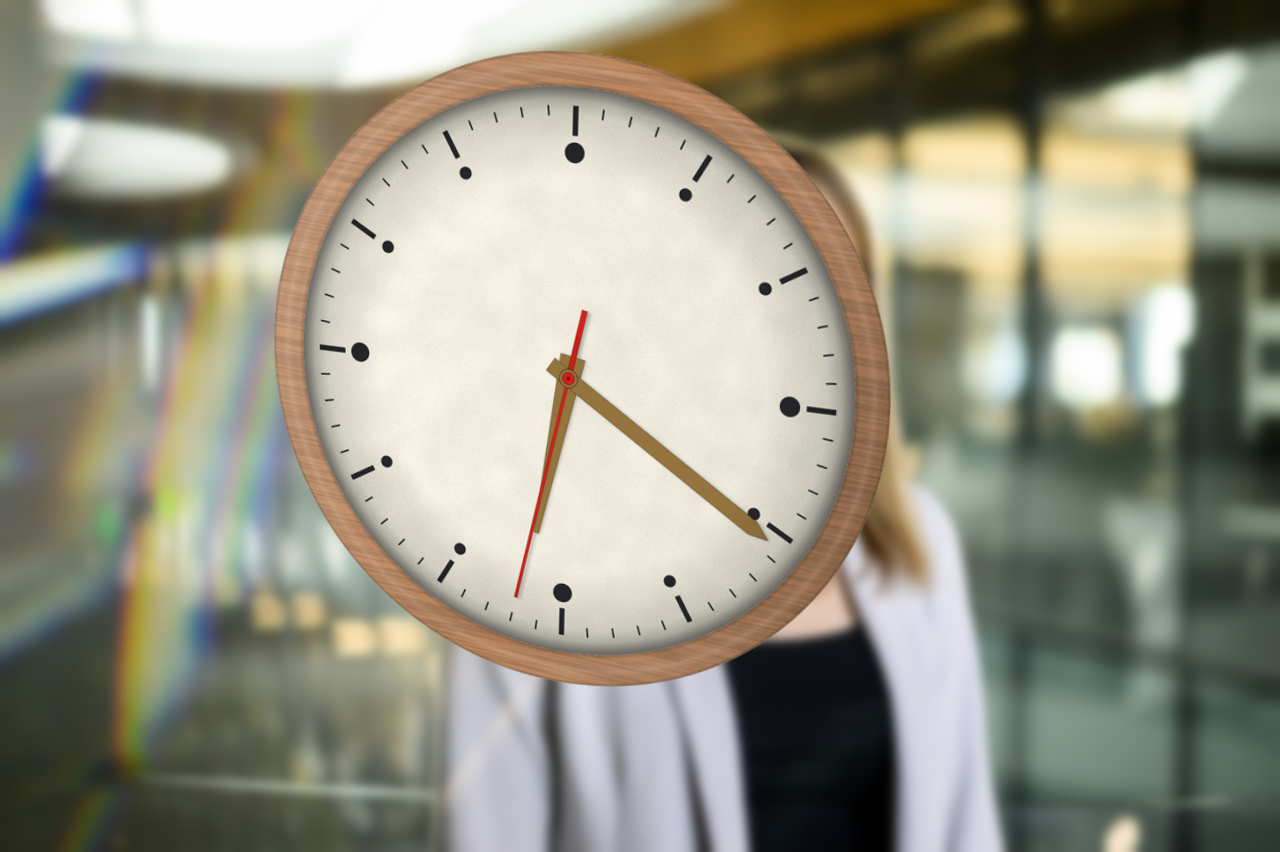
{"hour": 6, "minute": 20, "second": 32}
